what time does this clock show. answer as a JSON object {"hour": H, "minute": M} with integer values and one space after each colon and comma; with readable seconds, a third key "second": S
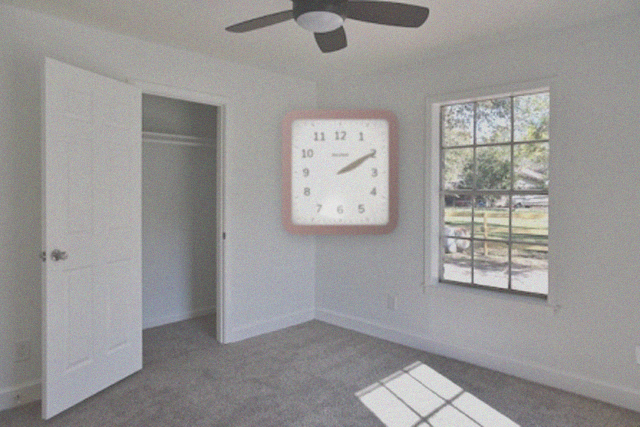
{"hour": 2, "minute": 10}
